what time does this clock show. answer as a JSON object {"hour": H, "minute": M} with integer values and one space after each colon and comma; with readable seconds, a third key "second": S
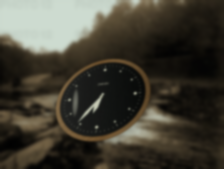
{"hour": 6, "minute": 36}
